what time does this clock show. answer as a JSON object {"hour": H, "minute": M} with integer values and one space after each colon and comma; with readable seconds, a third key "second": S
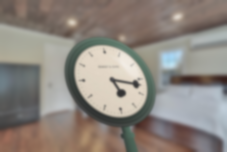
{"hour": 5, "minute": 17}
